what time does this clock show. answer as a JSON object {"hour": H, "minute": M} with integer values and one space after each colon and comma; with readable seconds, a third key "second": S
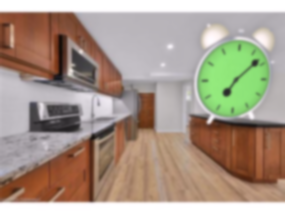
{"hour": 7, "minute": 8}
